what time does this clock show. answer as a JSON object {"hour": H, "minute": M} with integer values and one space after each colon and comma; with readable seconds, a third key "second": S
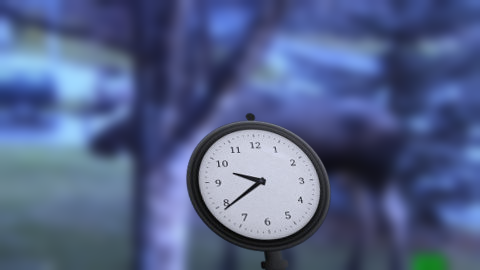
{"hour": 9, "minute": 39}
